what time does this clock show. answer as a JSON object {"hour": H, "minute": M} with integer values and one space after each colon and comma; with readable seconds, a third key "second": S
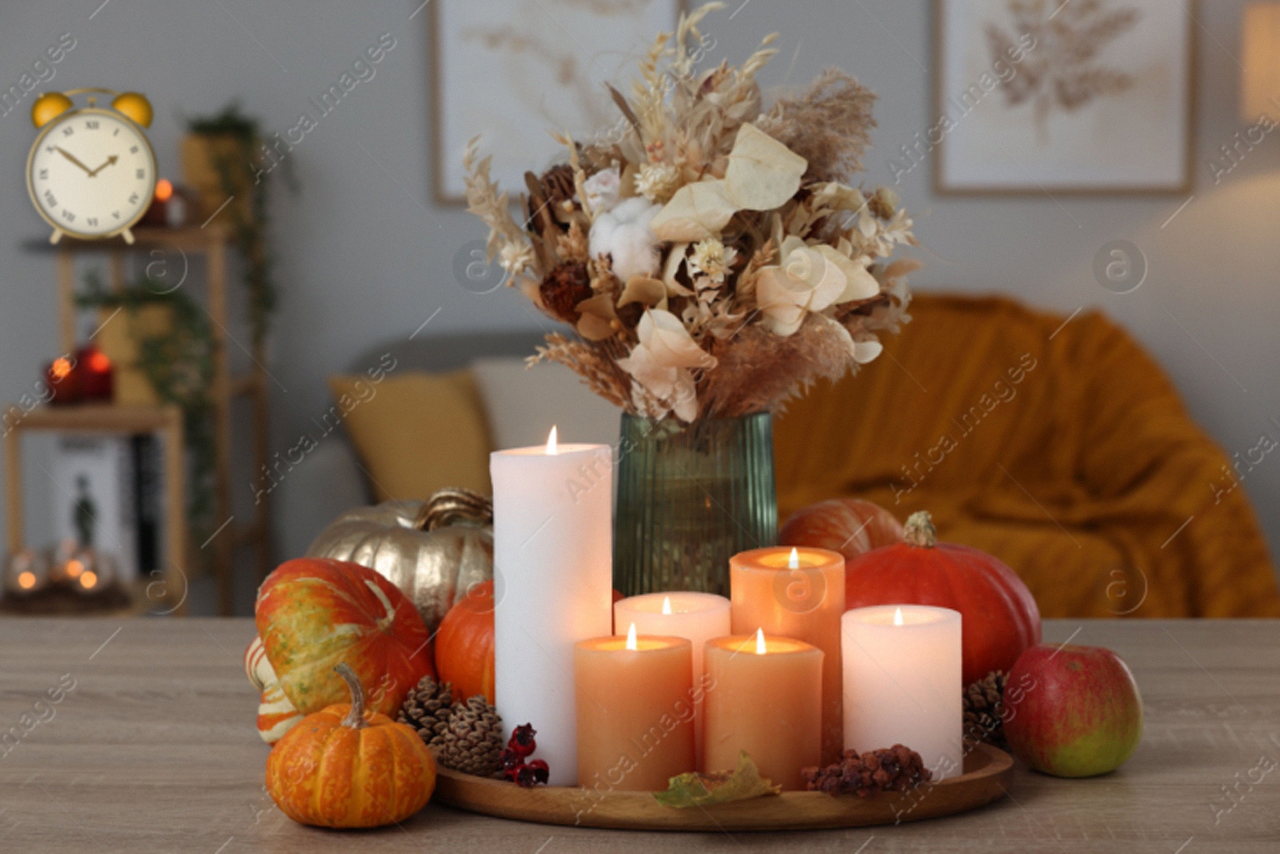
{"hour": 1, "minute": 51}
